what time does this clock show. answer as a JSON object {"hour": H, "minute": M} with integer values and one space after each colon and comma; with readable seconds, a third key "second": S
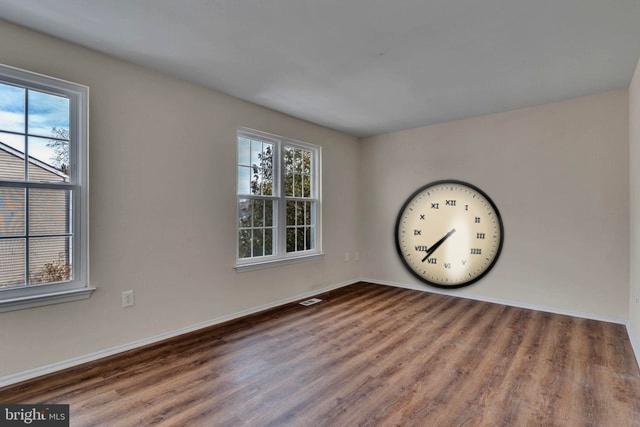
{"hour": 7, "minute": 37}
